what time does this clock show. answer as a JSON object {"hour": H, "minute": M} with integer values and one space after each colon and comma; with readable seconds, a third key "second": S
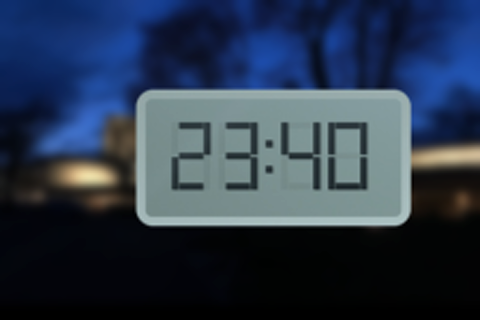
{"hour": 23, "minute": 40}
